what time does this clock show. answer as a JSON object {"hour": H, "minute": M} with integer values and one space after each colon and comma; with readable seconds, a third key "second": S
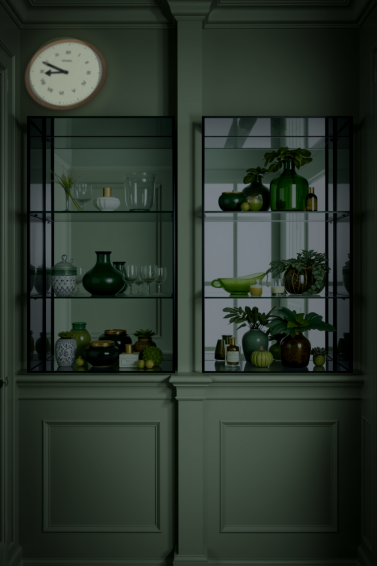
{"hour": 8, "minute": 49}
